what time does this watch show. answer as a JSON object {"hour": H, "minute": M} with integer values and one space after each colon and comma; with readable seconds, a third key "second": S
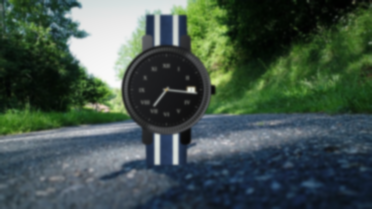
{"hour": 7, "minute": 16}
